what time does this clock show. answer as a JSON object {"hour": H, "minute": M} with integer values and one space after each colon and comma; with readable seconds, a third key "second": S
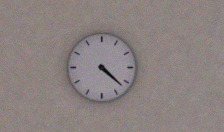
{"hour": 4, "minute": 22}
